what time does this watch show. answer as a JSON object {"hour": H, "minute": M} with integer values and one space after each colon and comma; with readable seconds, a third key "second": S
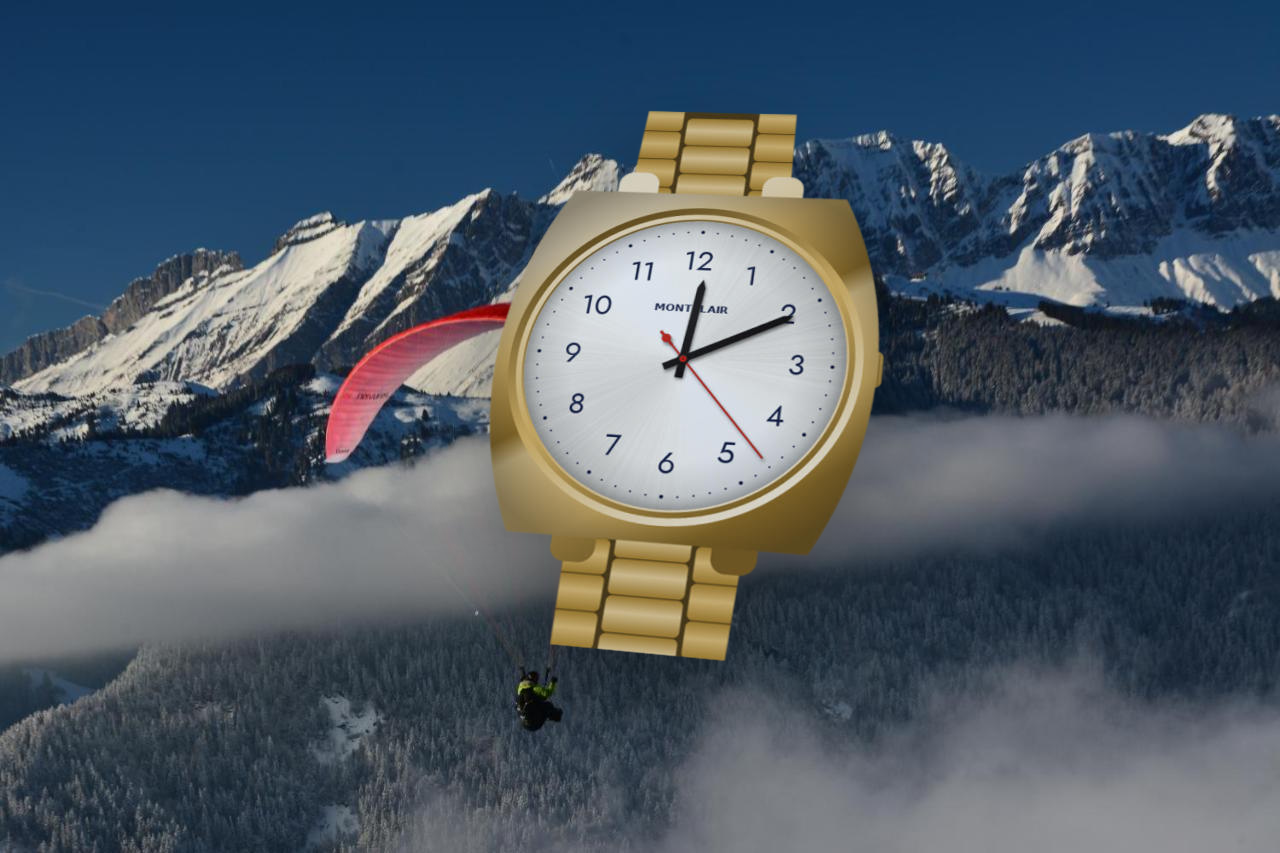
{"hour": 12, "minute": 10, "second": 23}
